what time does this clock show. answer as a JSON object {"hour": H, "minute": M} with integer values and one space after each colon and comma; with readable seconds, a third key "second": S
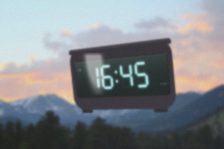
{"hour": 16, "minute": 45}
